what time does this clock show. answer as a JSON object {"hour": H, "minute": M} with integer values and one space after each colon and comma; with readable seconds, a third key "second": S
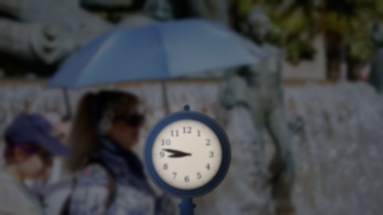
{"hour": 8, "minute": 47}
